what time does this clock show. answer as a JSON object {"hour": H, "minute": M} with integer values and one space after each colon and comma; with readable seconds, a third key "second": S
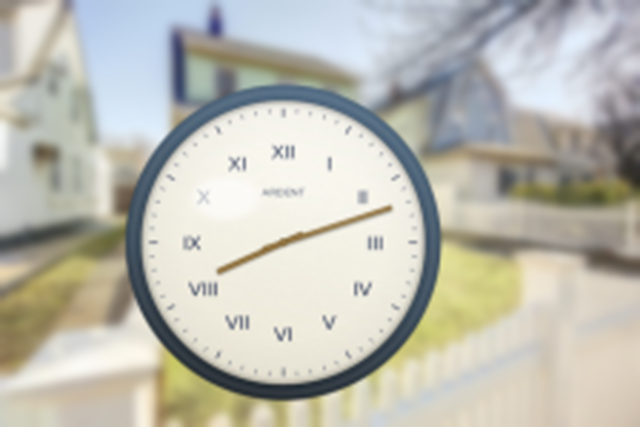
{"hour": 8, "minute": 12}
